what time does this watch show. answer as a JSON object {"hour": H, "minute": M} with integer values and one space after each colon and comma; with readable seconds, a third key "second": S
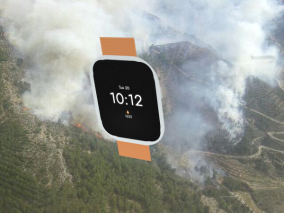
{"hour": 10, "minute": 12}
